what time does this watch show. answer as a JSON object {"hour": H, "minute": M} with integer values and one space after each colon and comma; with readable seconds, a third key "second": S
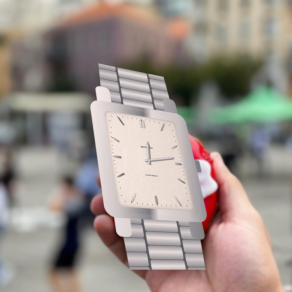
{"hour": 12, "minute": 13}
